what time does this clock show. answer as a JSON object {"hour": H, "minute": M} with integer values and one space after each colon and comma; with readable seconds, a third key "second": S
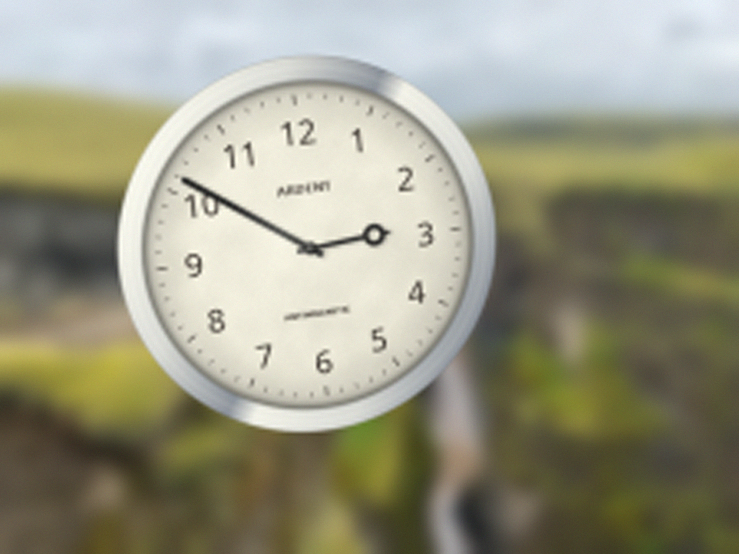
{"hour": 2, "minute": 51}
